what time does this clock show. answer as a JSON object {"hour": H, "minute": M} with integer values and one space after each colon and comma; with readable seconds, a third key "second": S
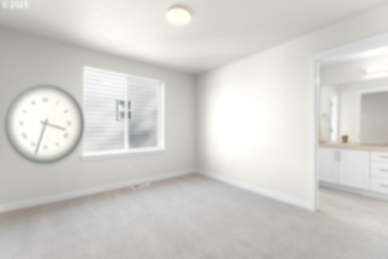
{"hour": 3, "minute": 33}
